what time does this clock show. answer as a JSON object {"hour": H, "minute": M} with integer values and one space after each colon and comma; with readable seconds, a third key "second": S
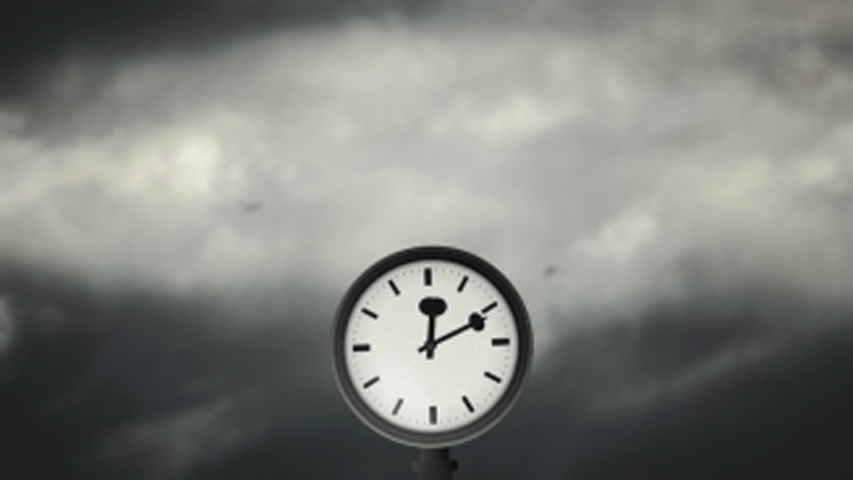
{"hour": 12, "minute": 11}
